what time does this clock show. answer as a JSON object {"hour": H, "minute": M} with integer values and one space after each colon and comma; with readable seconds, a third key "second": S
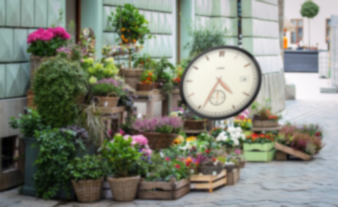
{"hour": 4, "minute": 34}
